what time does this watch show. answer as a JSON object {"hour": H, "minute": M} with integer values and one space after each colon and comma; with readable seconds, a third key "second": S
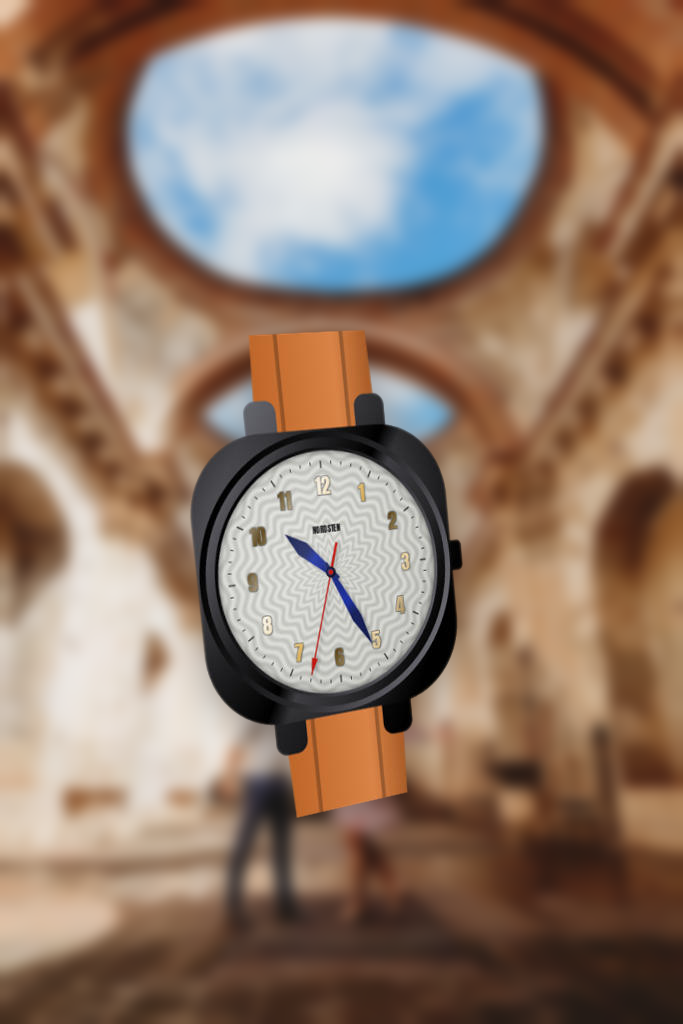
{"hour": 10, "minute": 25, "second": 33}
